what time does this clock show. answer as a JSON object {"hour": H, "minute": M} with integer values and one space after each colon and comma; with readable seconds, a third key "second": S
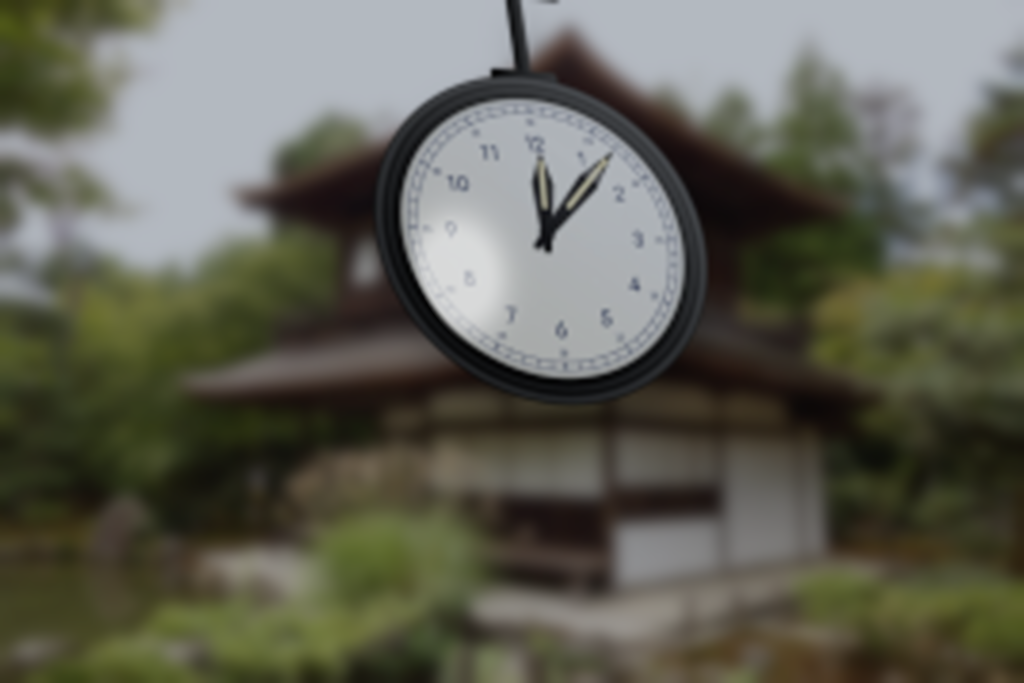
{"hour": 12, "minute": 7}
